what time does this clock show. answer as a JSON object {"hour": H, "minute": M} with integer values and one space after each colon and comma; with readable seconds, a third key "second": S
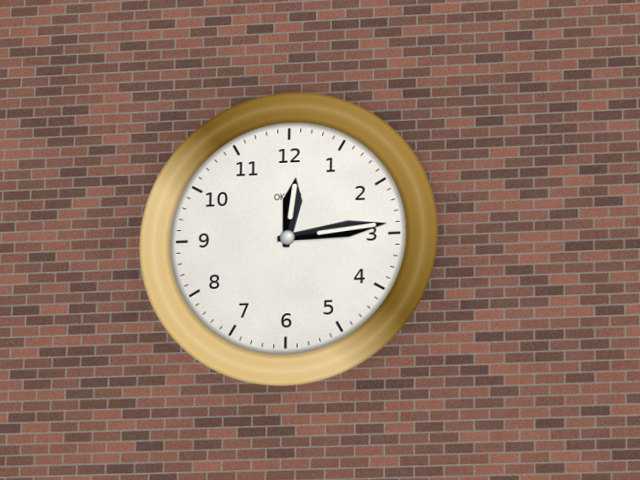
{"hour": 12, "minute": 14}
